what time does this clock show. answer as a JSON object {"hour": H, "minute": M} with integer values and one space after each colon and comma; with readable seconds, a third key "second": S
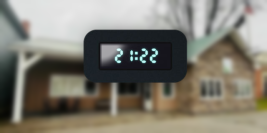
{"hour": 21, "minute": 22}
